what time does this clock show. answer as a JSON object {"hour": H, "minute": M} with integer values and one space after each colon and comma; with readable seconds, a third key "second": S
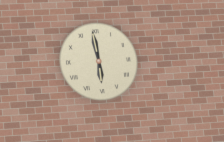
{"hour": 5, "minute": 59}
